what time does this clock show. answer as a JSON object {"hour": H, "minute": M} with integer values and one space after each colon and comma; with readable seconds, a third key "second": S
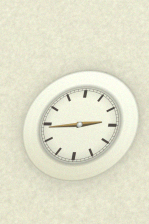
{"hour": 2, "minute": 44}
